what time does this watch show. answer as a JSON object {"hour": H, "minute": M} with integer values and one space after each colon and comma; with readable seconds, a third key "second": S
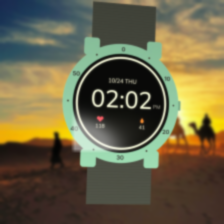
{"hour": 2, "minute": 2}
